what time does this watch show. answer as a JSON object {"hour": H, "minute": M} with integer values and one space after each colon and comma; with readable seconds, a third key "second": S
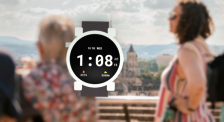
{"hour": 1, "minute": 8}
